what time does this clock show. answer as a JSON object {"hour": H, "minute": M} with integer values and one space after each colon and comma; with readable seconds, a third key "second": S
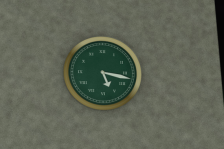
{"hour": 5, "minute": 17}
